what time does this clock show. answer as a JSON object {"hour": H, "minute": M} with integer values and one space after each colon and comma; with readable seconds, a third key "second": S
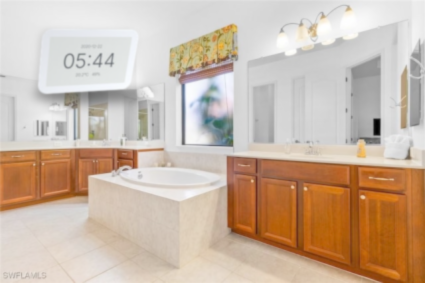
{"hour": 5, "minute": 44}
